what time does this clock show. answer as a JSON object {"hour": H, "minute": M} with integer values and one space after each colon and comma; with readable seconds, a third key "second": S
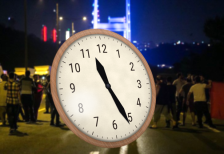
{"hour": 11, "minute": 26}
